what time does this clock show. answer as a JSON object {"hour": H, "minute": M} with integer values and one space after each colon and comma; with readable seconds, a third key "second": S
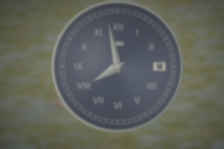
{"hour": 7, "minute": 58}
